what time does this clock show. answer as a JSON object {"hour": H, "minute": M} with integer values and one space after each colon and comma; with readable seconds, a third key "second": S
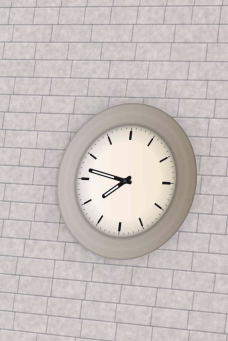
{"hour": 7, "minute": 47}
